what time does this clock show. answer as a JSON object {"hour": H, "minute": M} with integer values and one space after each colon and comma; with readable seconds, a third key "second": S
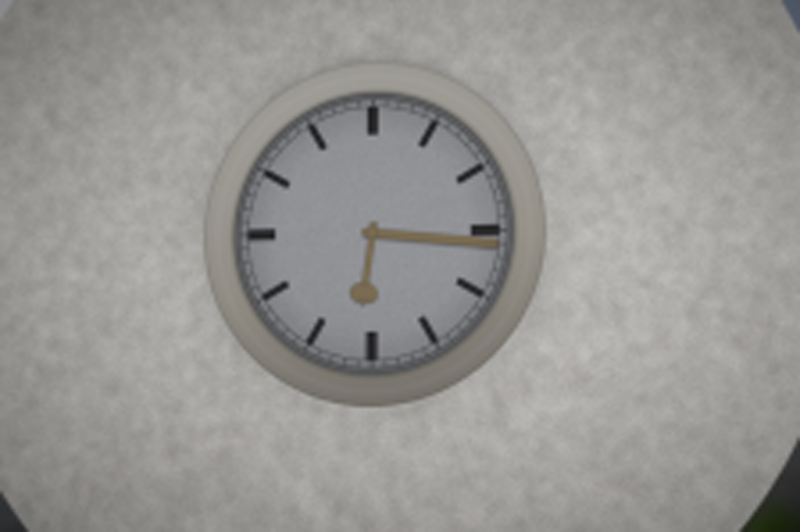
{"hour": 6, "minute": 16}
